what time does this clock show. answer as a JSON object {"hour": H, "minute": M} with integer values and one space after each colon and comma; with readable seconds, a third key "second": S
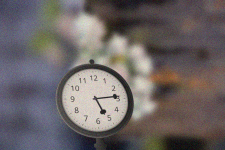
{"hour": 5, "minute": 14}
